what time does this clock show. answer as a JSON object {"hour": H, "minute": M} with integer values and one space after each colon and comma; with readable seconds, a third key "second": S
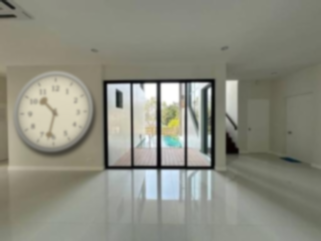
{"hour": 10, "minute": 32}
